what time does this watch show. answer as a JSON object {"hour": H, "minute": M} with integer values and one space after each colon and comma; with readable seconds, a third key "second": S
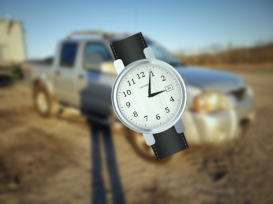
{"hour": 3, "minute": 4}
